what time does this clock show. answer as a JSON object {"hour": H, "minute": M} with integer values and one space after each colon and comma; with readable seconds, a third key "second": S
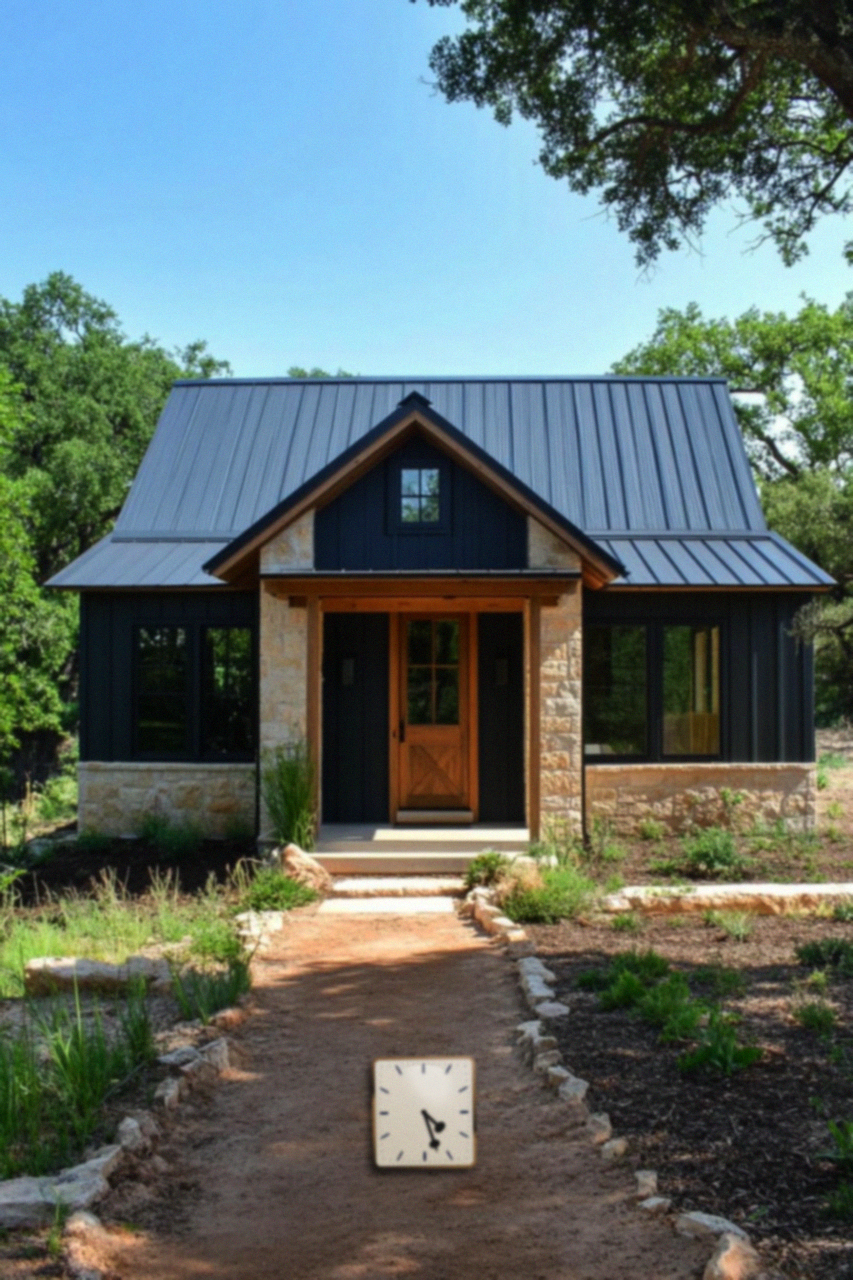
{"hour": 4, "minute": 27}
